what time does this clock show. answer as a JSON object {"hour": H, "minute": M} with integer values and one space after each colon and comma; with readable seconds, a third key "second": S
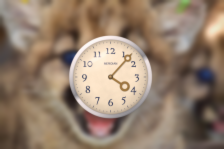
{"hour": 4, "minute": 7}
